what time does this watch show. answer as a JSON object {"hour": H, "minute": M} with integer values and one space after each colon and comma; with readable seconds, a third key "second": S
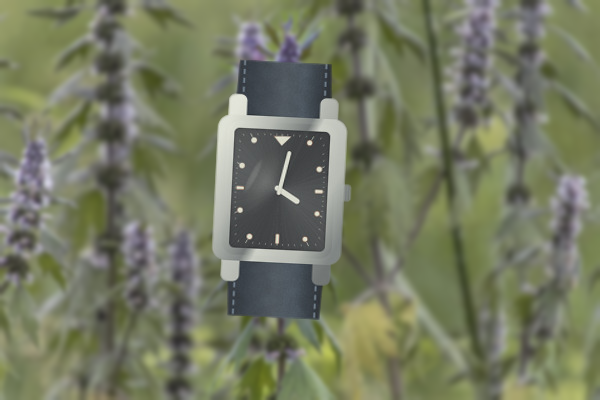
{"hour": 4, "minute": 2}
